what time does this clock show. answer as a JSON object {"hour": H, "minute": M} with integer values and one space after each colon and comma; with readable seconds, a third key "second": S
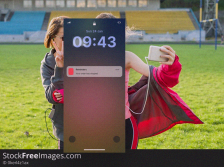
{"hour": 9, "minute": 43}
